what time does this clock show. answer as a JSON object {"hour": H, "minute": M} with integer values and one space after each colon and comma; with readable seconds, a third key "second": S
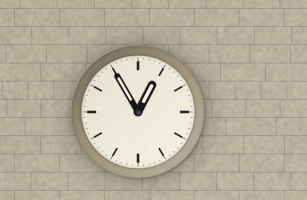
{"hour": 12, "minute": 55}
